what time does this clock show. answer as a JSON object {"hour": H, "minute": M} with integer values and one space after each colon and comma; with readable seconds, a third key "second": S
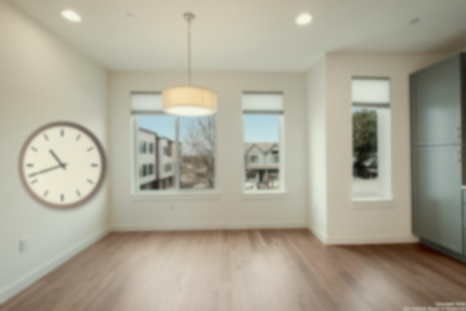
{"hour": 10, "minute": 42}
